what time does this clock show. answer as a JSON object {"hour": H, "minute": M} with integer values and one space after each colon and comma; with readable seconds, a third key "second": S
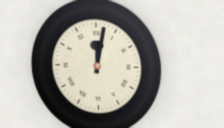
{"hour": 12, "minute": 2}
